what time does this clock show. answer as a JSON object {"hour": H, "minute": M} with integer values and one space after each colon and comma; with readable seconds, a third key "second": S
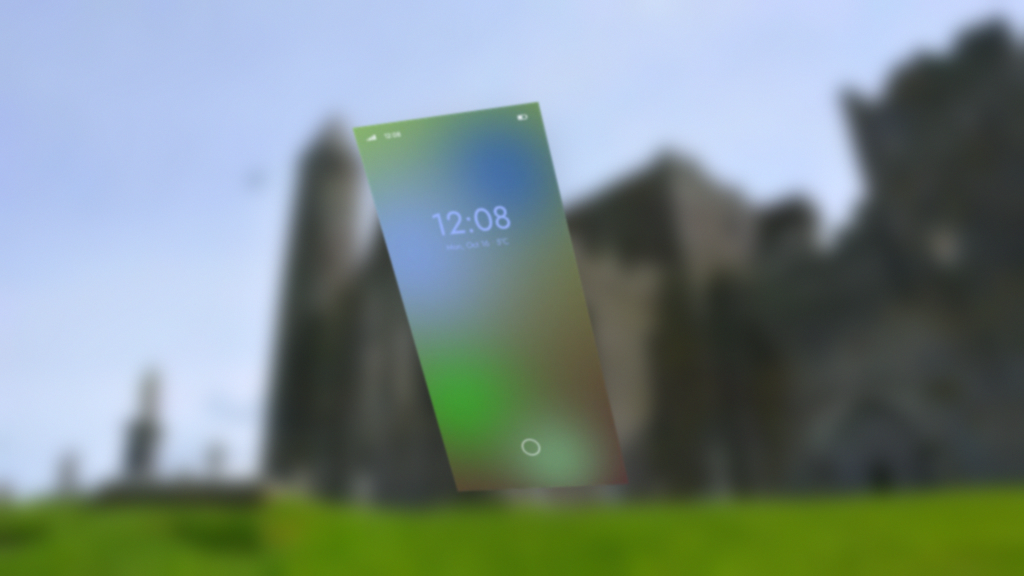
{"hour": 12, "minute": 8}
